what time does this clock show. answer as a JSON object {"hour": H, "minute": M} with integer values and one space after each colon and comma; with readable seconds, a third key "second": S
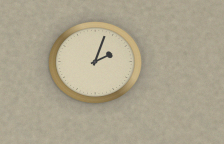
{"hour": 2, "minute": 3}
